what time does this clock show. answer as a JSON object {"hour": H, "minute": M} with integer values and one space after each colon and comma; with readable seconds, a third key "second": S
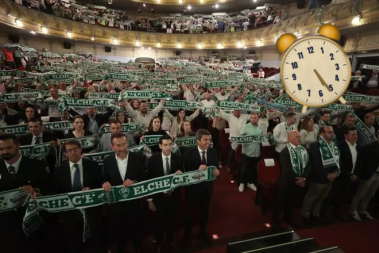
{"hour": 5, "minute": 26}
